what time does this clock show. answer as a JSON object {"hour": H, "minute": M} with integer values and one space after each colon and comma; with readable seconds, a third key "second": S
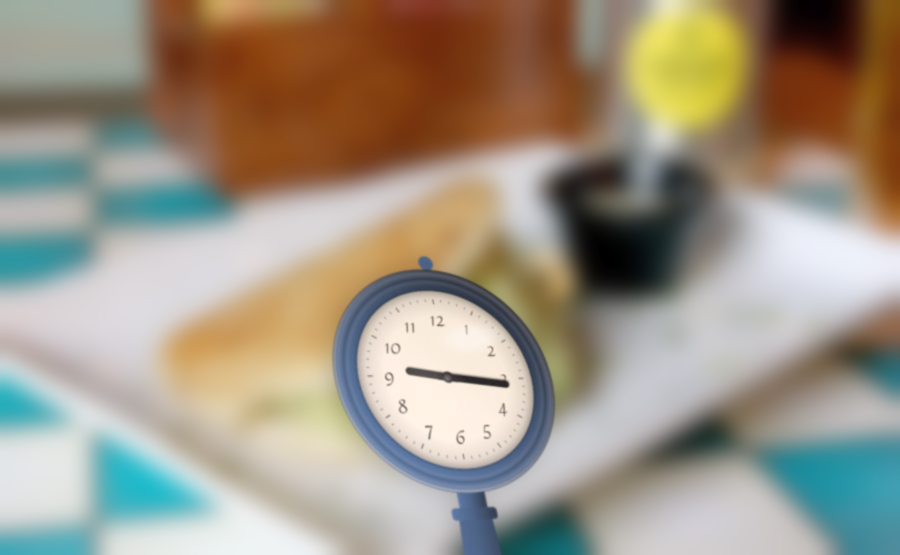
{"hour": 9, "minute": 16}
